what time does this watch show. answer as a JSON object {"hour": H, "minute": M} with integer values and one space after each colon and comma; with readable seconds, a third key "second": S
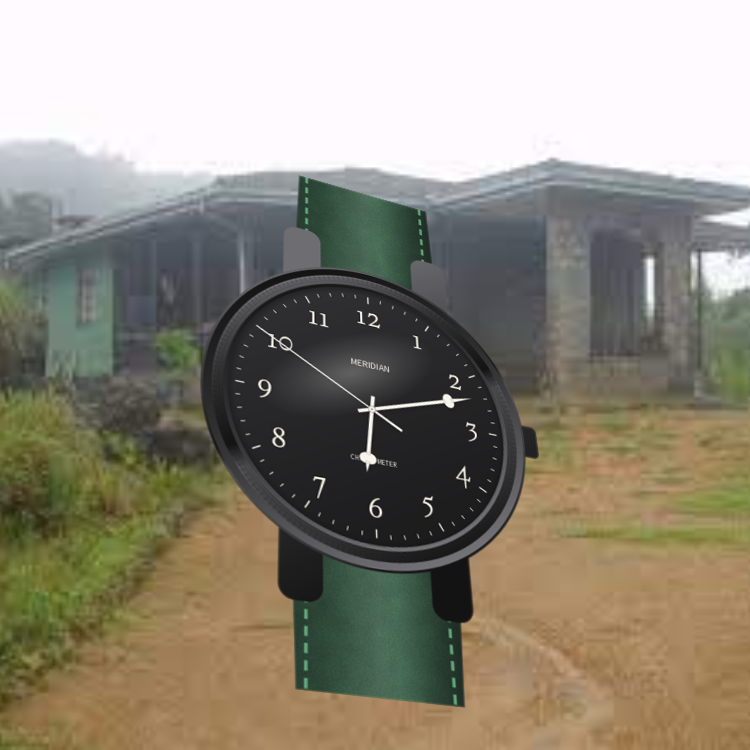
{"hour": 6, "minute": 11, "second": 50}
